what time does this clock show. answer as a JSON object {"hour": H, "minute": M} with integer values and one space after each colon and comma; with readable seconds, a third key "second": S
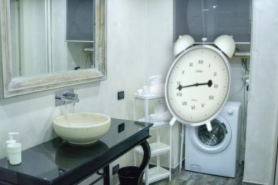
{"hour": 2, "minute": 43}
